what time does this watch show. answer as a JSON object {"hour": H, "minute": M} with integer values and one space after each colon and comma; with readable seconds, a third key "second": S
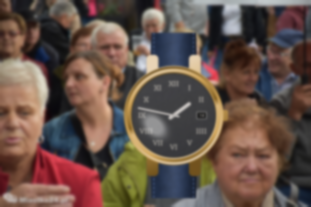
{"hour": 1, "minute": 47}
